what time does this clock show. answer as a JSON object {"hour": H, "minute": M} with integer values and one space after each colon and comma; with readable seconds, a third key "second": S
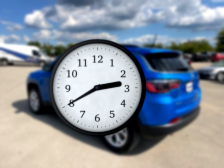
{"hour": 2, "minute": 40}
